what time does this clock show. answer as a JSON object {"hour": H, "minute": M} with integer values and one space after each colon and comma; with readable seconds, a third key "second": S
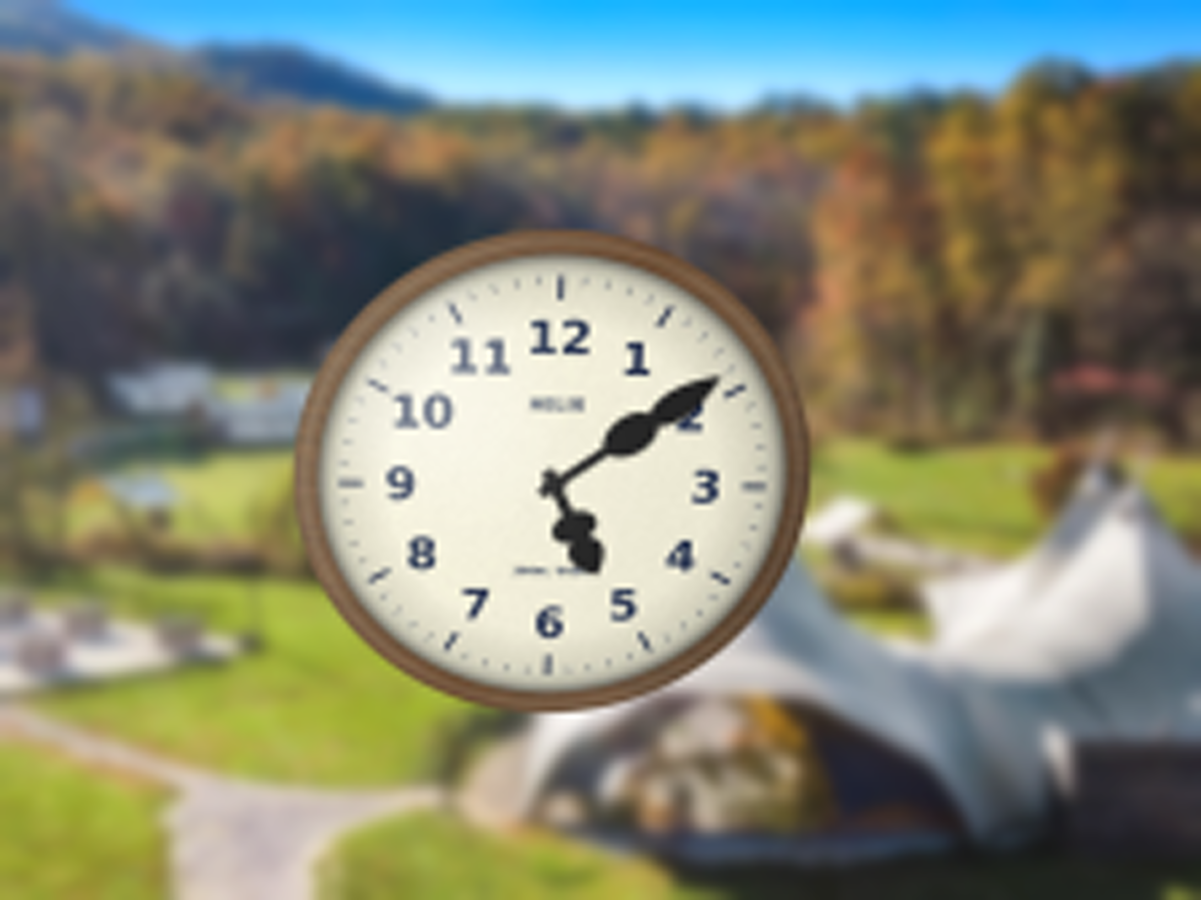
{"hour": 5, "minute": 9}
